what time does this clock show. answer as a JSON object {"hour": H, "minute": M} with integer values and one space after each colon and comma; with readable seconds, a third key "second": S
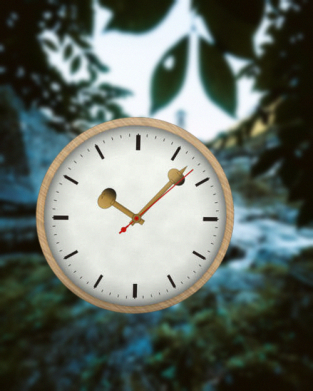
{"hour": 10, "minute": 7, "second": 8}
